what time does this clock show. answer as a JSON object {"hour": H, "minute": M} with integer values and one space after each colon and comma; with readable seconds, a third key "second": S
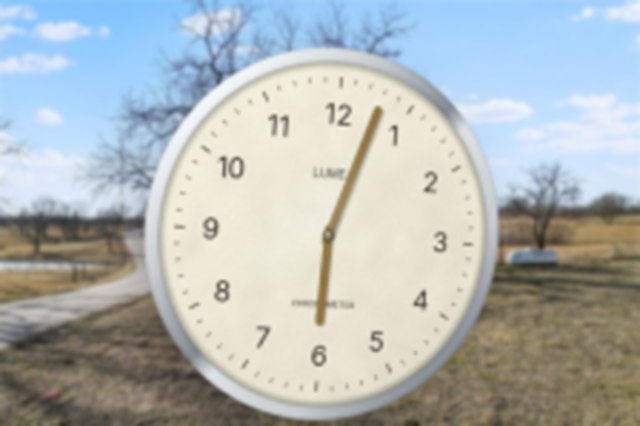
{"hour": 6, "minute": 3}
